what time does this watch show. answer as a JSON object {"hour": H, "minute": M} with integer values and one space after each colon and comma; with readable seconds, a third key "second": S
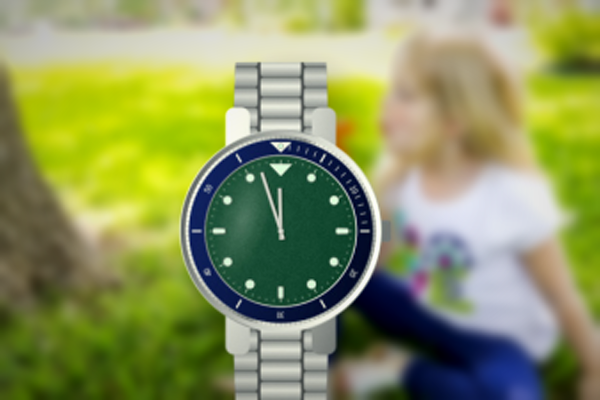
{"hour": 11, "minute": 57}
